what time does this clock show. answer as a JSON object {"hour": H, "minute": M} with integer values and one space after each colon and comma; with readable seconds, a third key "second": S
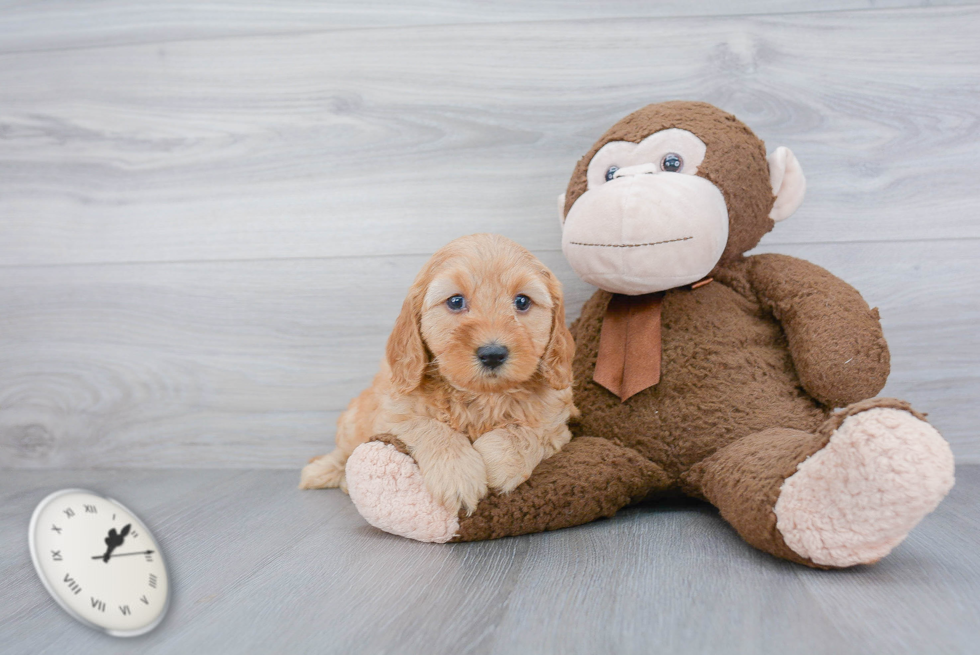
{"hour": 1, "minute": 8, "second": 14}
